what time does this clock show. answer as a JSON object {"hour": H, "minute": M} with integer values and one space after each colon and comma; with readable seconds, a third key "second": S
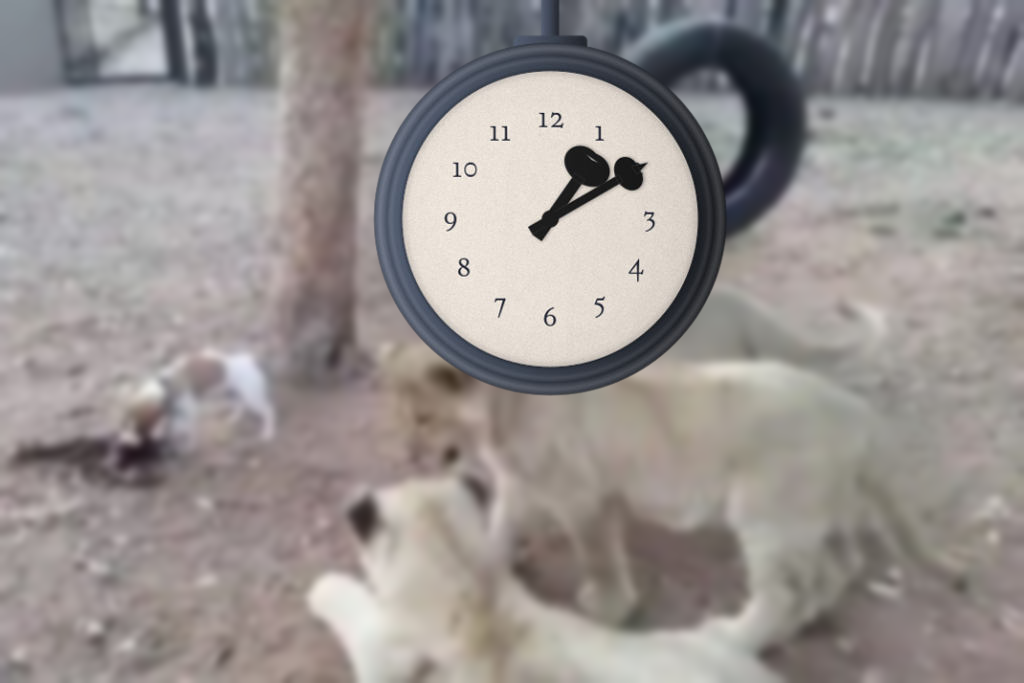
{"hour": 1, "minute": 10}
